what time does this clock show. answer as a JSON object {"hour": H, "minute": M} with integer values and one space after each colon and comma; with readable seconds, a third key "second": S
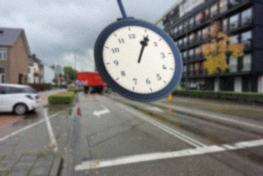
{"hour": 1, "minute": 6}
